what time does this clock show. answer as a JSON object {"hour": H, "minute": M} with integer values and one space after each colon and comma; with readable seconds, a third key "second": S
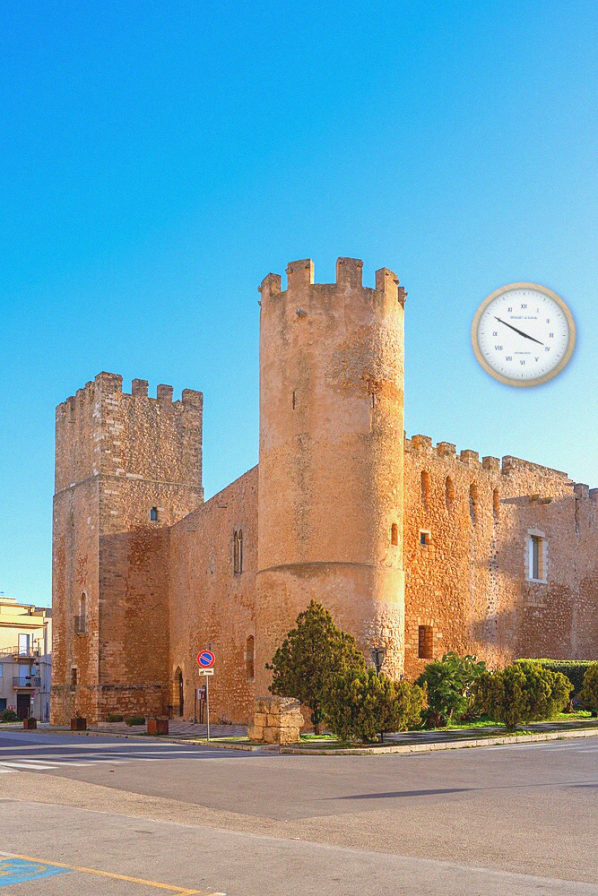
{"hour": 3, "minute": 50}
